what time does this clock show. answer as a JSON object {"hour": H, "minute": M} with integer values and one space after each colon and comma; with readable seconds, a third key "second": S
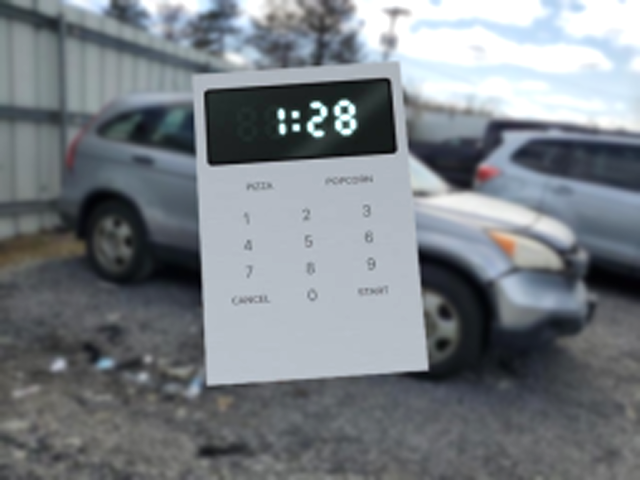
{"hour": 1, "minute": 28}
